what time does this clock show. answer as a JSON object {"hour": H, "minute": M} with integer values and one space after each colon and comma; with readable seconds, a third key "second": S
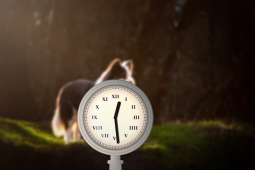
{"hour": 12, "minute": 29}
